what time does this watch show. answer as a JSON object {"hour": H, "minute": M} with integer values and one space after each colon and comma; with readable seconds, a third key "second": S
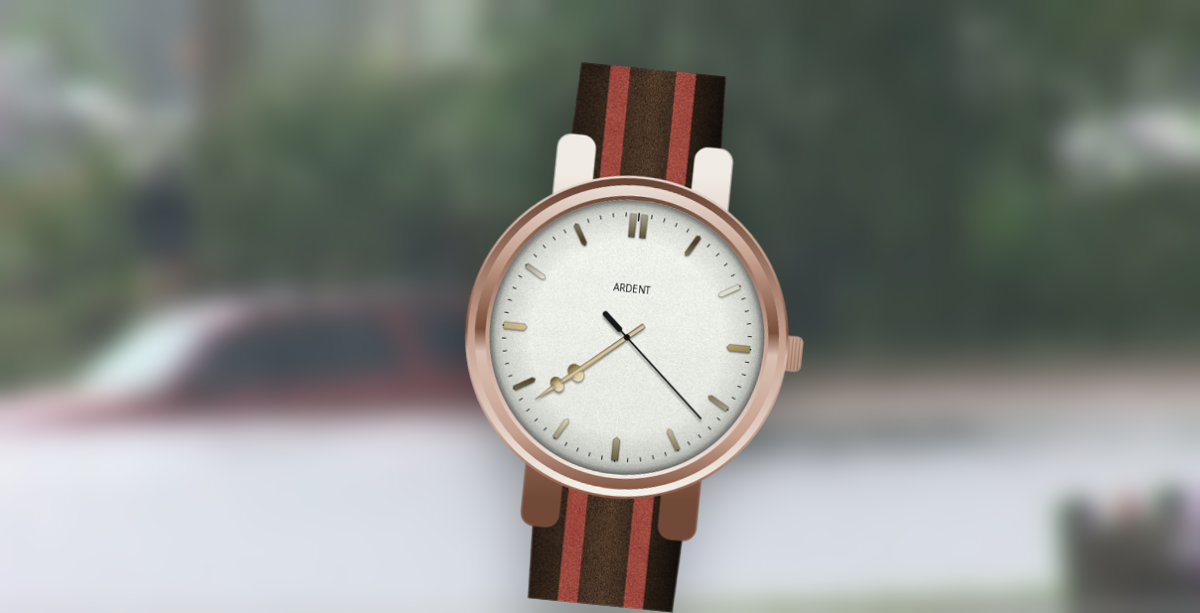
{"hour": 7, "minute": 38, "second": 22}
